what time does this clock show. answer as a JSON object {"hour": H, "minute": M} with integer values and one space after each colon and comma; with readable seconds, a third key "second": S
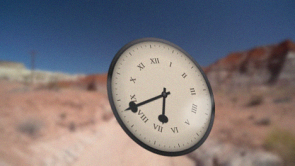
{"hour": 6, "minute": 43}
